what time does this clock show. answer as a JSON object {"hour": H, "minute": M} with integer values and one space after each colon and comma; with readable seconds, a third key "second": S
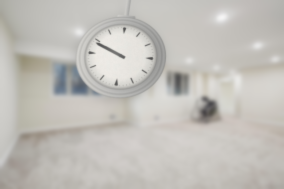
{"hour": 9, "minute": 49}
